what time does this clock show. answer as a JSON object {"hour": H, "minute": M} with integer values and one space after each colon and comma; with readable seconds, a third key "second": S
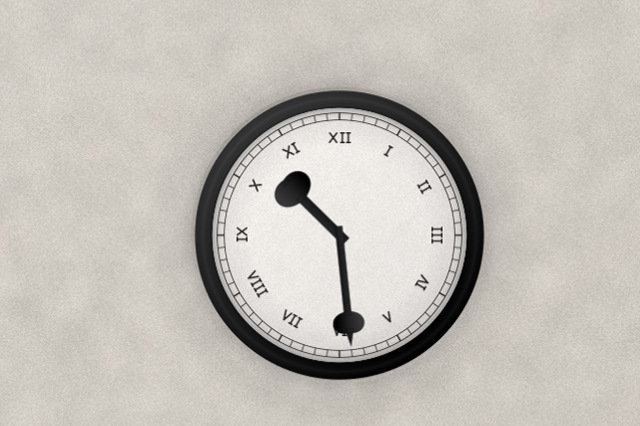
{"hour": 10, "minute": 29}
